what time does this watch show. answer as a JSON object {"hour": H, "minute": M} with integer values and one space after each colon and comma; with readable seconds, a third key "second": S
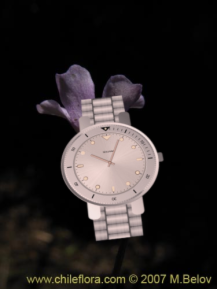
{"hour": 10, "minute": 4}
